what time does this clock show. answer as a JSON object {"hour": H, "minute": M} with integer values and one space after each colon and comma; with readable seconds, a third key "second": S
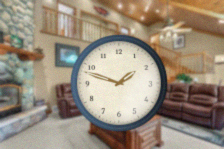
{"hour": 1, "minute": 48}
